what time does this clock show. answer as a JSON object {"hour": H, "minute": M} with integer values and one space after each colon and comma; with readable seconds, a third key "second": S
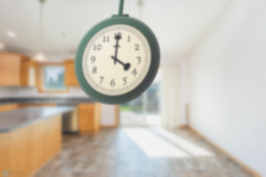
{"hour": 4, "minute": 0}
